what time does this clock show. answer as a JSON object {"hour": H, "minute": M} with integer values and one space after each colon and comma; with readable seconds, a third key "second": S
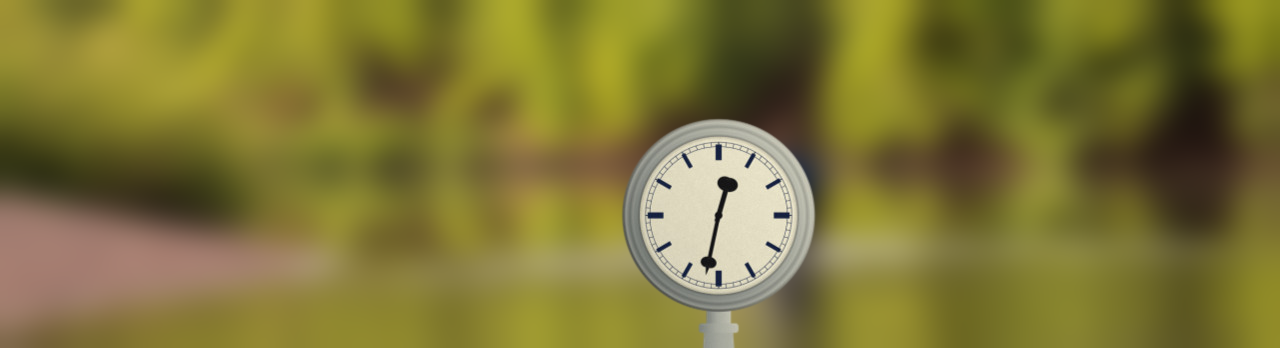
{"hour": 12, "minute": 32}
